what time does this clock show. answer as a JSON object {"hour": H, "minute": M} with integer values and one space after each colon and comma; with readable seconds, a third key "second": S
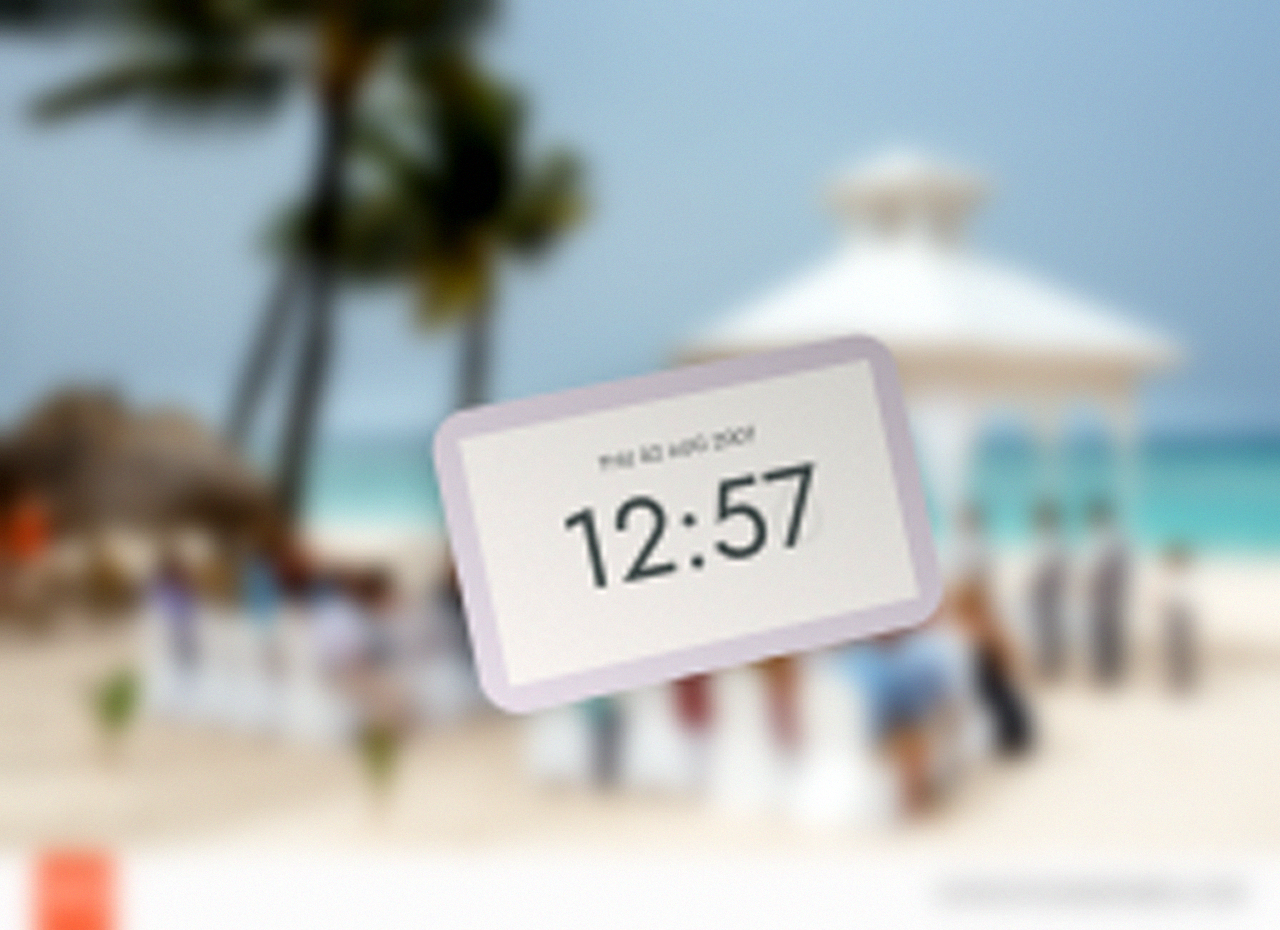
{"hour": 12, "minute": 57}
